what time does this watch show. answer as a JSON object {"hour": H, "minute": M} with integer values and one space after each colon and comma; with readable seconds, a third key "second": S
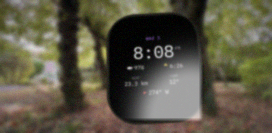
{"hour": 8, "minute": 8}
